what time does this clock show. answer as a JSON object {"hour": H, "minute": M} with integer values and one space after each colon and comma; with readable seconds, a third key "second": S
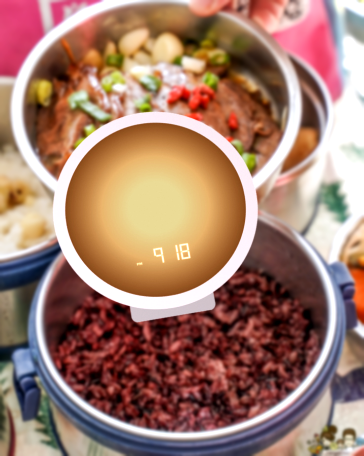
{"hour": 9, "minute": 18}
